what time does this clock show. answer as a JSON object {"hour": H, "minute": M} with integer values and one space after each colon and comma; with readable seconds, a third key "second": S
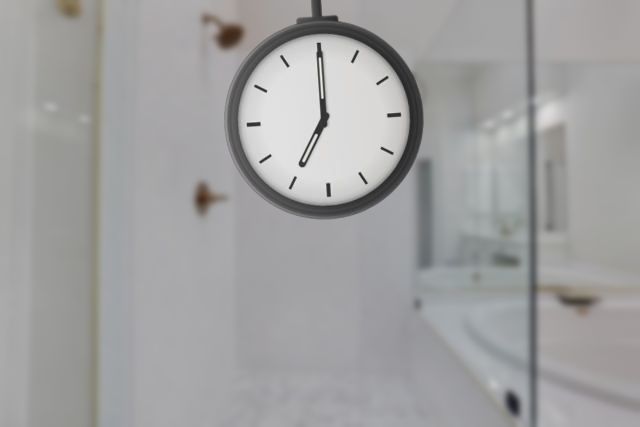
{"hour": 7, "minute": 0}
